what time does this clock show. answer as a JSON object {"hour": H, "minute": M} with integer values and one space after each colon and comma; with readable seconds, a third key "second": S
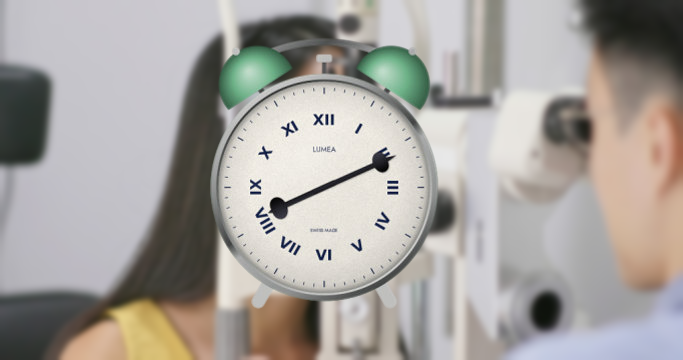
{"hour": 8, "minute": 11}
